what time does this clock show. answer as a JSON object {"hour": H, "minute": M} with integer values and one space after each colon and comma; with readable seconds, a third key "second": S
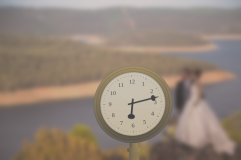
{"hour": 6, "minute": 13}
